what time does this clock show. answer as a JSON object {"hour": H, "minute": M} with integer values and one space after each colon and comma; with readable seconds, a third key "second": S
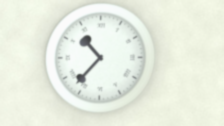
{"hour": 10, "minute": 37}
